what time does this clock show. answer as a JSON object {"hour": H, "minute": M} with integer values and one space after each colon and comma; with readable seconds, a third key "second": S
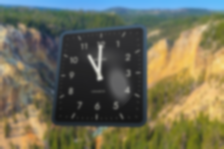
{"hour": 11, "minute": 0}
